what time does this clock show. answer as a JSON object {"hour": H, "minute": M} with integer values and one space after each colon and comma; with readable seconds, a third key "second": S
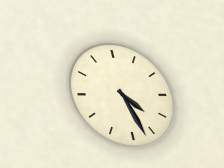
{"hour": 4, "minute": 27}
